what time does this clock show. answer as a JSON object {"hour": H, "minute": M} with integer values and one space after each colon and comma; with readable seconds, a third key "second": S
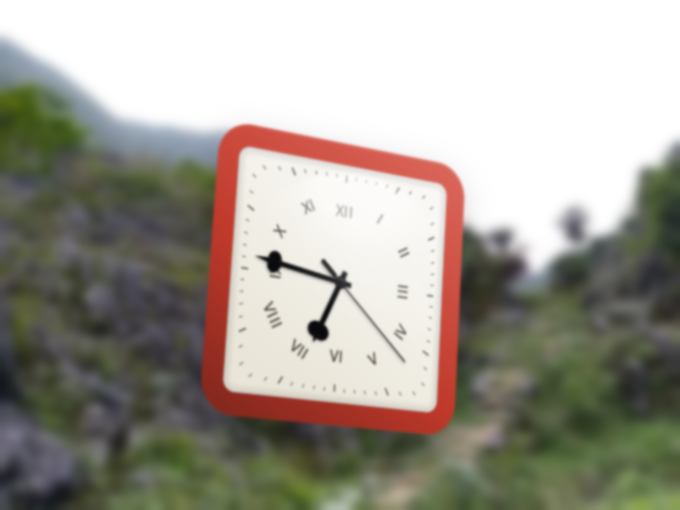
{"hour": 6, "minute": 46, "second": 22}
